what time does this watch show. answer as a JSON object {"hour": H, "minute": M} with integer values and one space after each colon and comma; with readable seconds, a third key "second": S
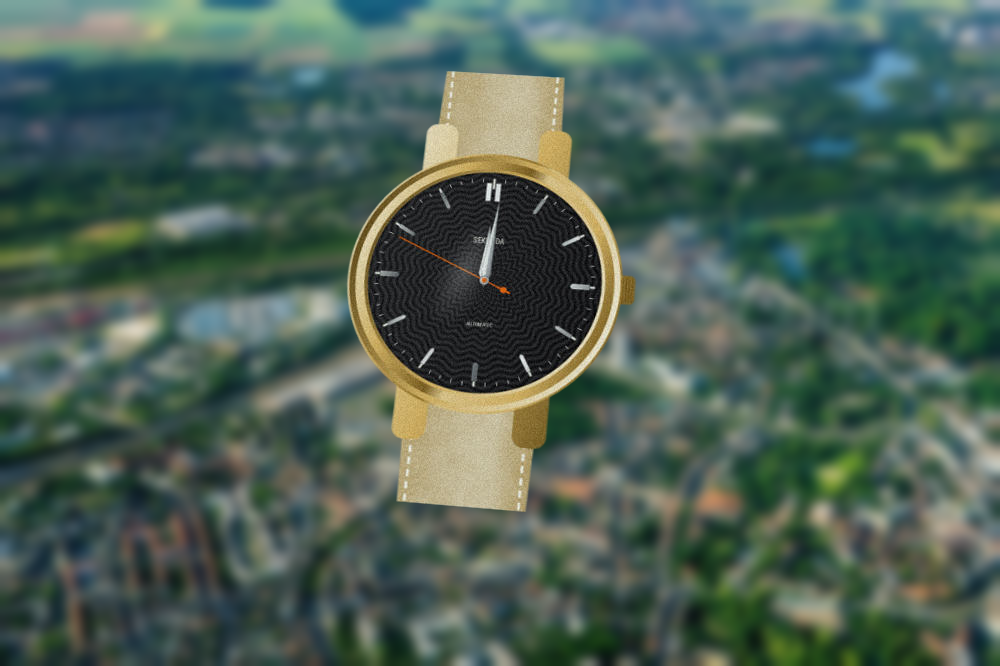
{"hour": 12, "minute": 0, "second": 49}
